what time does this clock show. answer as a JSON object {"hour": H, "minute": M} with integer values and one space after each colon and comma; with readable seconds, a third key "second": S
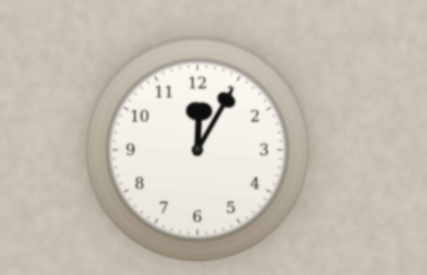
{"hour": 12, "minute": 5}
